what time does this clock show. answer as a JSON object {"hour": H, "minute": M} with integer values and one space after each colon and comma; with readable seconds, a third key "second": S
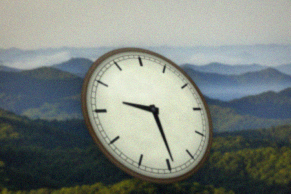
{"hour": 9, "minute": 29}
